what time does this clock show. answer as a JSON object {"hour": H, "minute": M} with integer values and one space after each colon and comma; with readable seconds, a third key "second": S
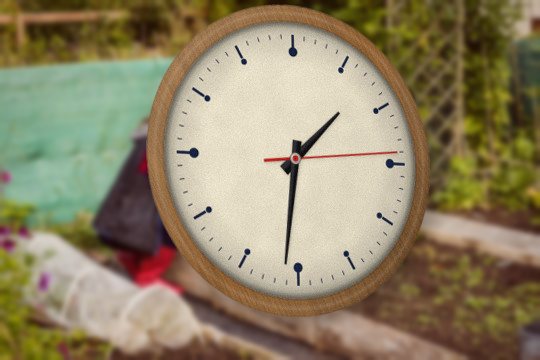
{"hour": 1, "minute": 31, "second": 14}
